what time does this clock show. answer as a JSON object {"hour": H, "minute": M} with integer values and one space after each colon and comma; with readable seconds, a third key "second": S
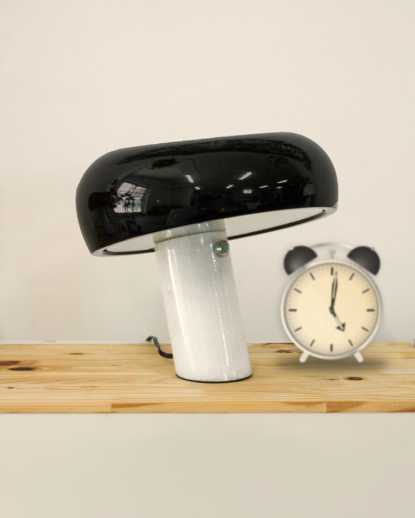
{"hour": 5, "minute": 1}
